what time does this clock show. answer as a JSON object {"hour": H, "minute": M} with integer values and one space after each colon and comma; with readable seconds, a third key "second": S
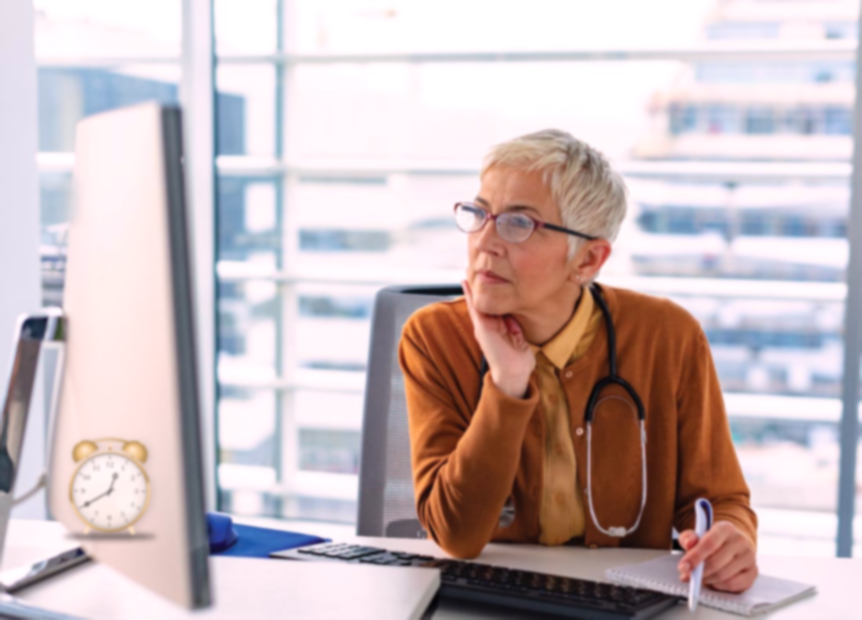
{"hour": 12, "minute": 40}
